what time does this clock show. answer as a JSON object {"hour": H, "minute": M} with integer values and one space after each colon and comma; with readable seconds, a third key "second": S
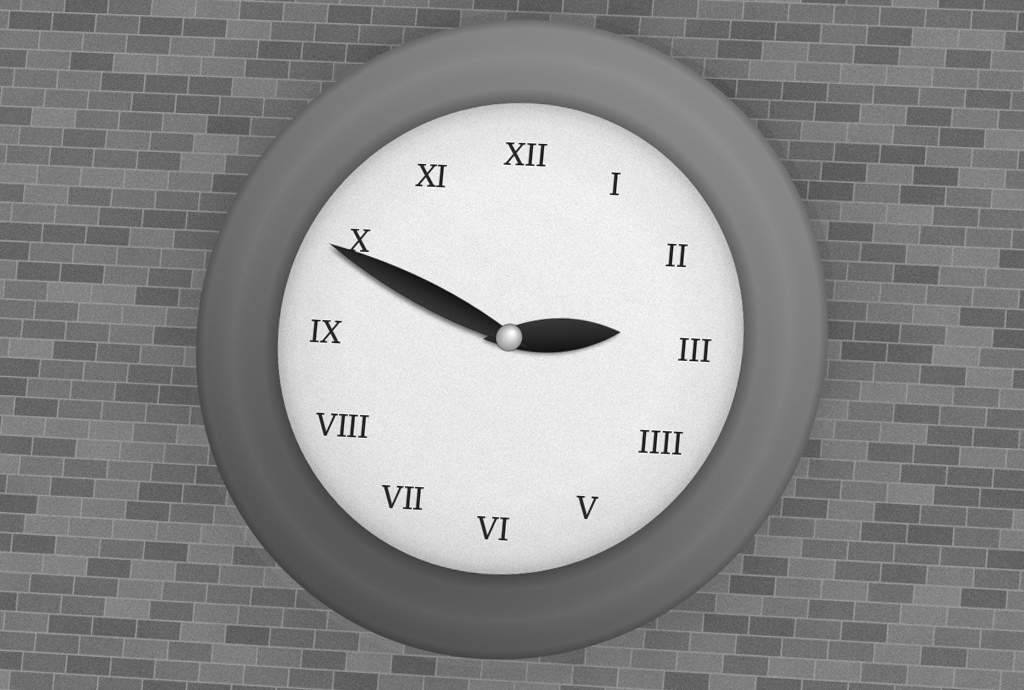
{"hour": 2, "minute": 49}
